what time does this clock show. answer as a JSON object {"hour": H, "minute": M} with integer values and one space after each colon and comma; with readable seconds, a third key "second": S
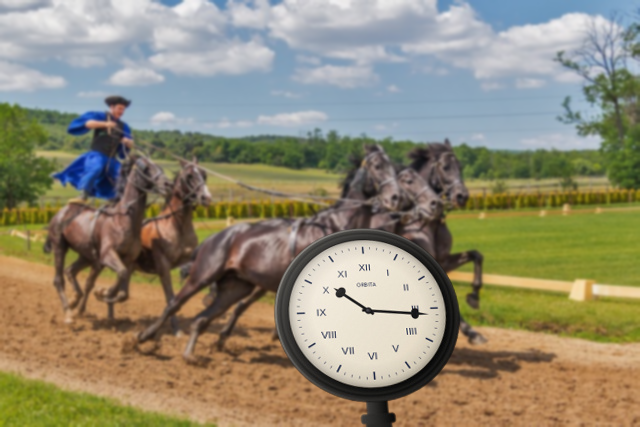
{"hour": 10, "minute": 16}
